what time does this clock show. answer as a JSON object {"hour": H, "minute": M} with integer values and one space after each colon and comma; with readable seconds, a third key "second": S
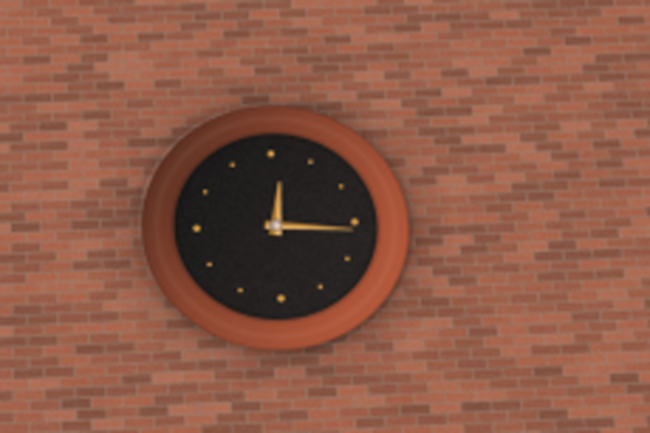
{"hour": 12, "minute": 16}
